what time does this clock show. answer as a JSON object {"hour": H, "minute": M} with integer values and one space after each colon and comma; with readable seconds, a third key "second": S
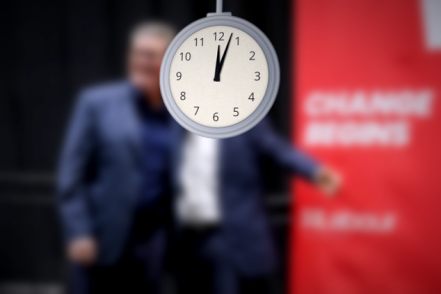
{"hour": 12, "minute": 3}
